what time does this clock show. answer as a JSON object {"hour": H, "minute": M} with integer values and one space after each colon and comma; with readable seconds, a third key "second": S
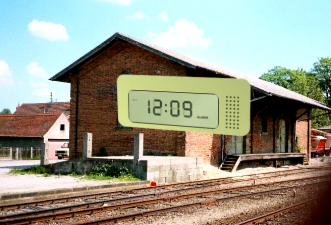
{"hour": 12, "minute": 9}
